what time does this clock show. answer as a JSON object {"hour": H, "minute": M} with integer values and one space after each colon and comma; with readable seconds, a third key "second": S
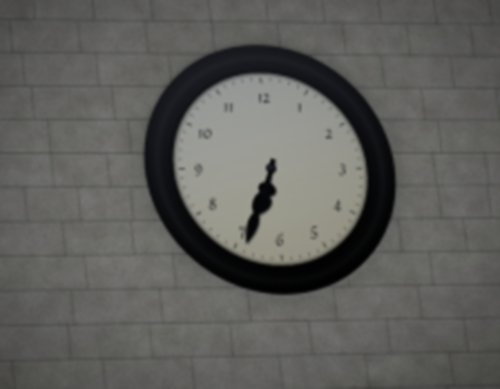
{"hour": 6, "minute": 34}
